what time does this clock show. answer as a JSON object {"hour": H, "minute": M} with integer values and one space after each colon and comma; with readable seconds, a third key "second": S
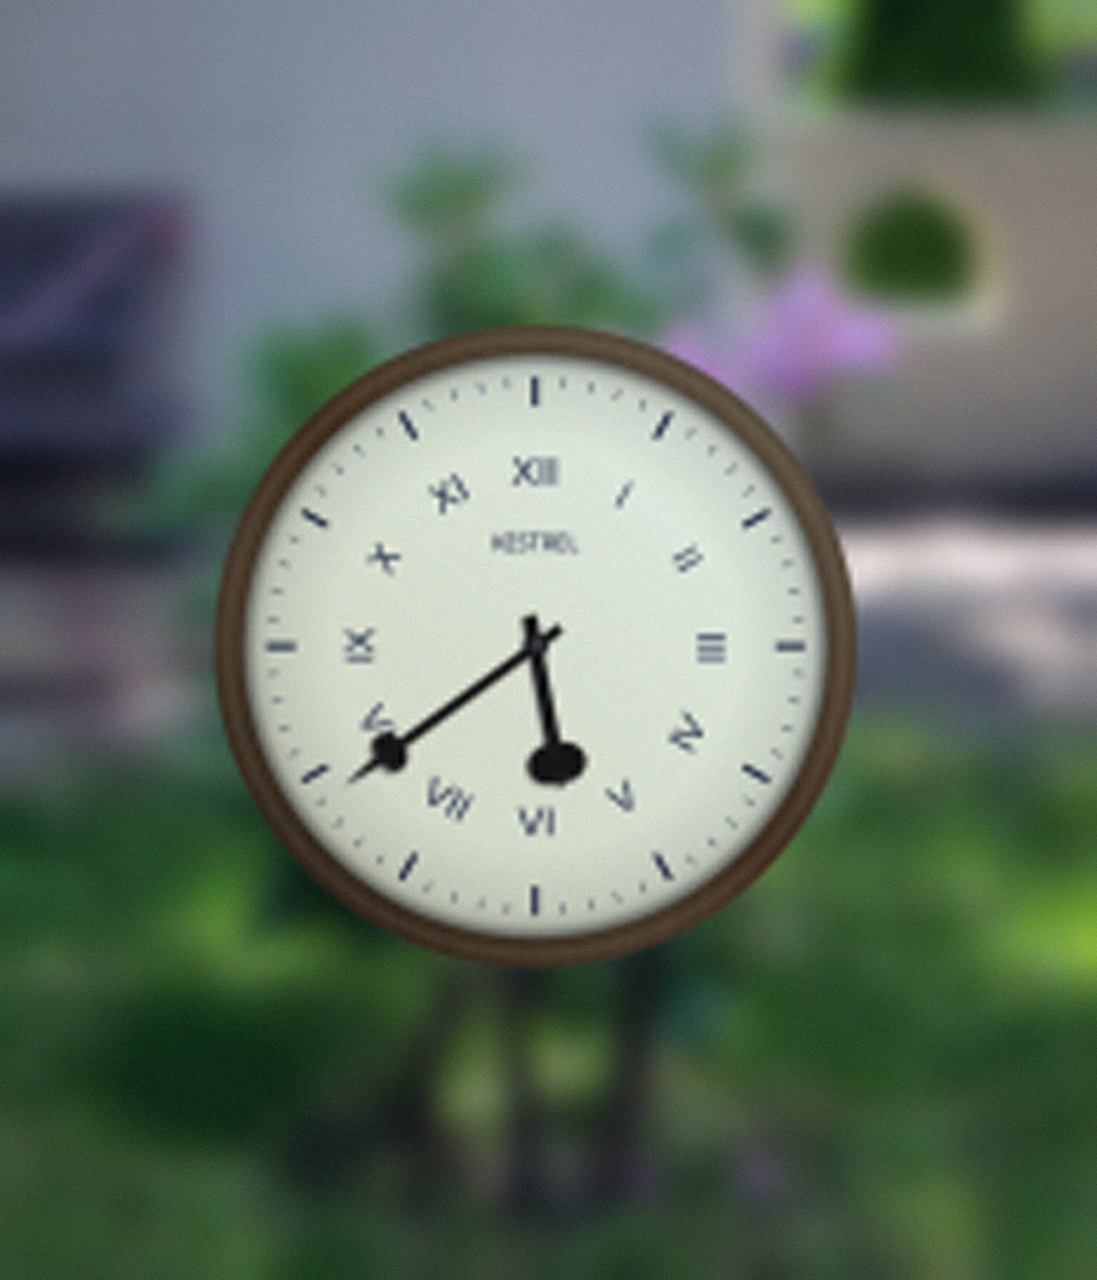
{"hour": 5, "minute": 39}
